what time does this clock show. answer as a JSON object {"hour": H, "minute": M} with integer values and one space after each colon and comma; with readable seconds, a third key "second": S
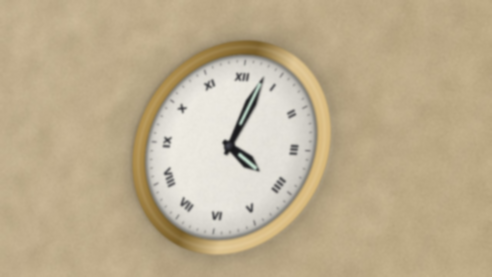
{"hour": 4, "minute": 3}
